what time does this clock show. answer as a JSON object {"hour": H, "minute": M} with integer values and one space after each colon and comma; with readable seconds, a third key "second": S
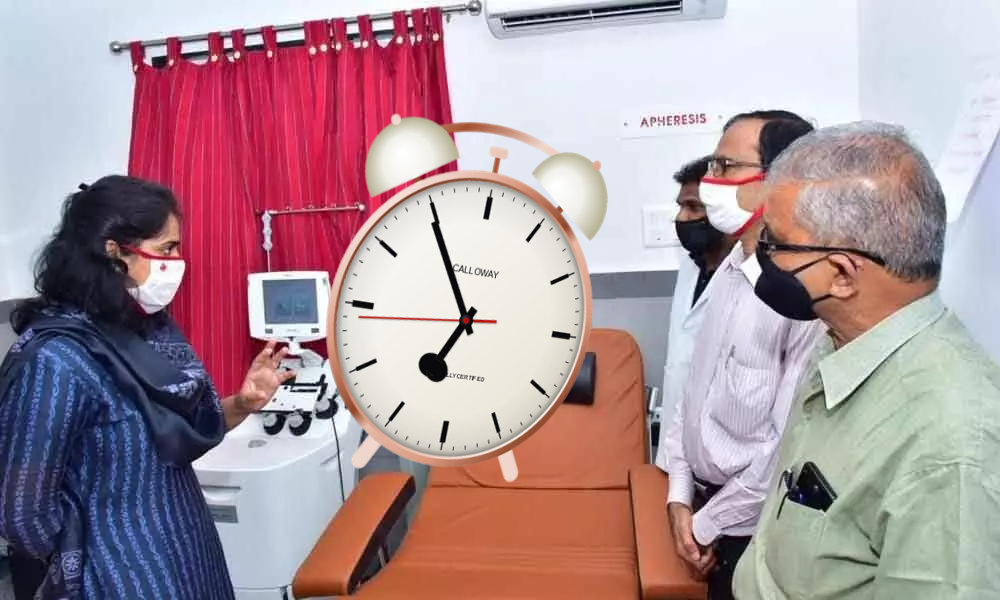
{"hour": 6, "minute": 54, "second": 44}
